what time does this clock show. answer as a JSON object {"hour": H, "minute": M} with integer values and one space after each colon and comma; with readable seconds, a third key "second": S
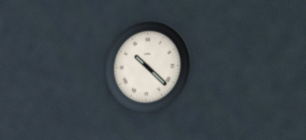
{"hour": 10, "minute": 22}
